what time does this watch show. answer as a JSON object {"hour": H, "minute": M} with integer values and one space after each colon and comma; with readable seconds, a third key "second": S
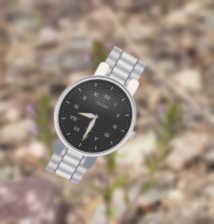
{"hour": 8, "minute": 30}
